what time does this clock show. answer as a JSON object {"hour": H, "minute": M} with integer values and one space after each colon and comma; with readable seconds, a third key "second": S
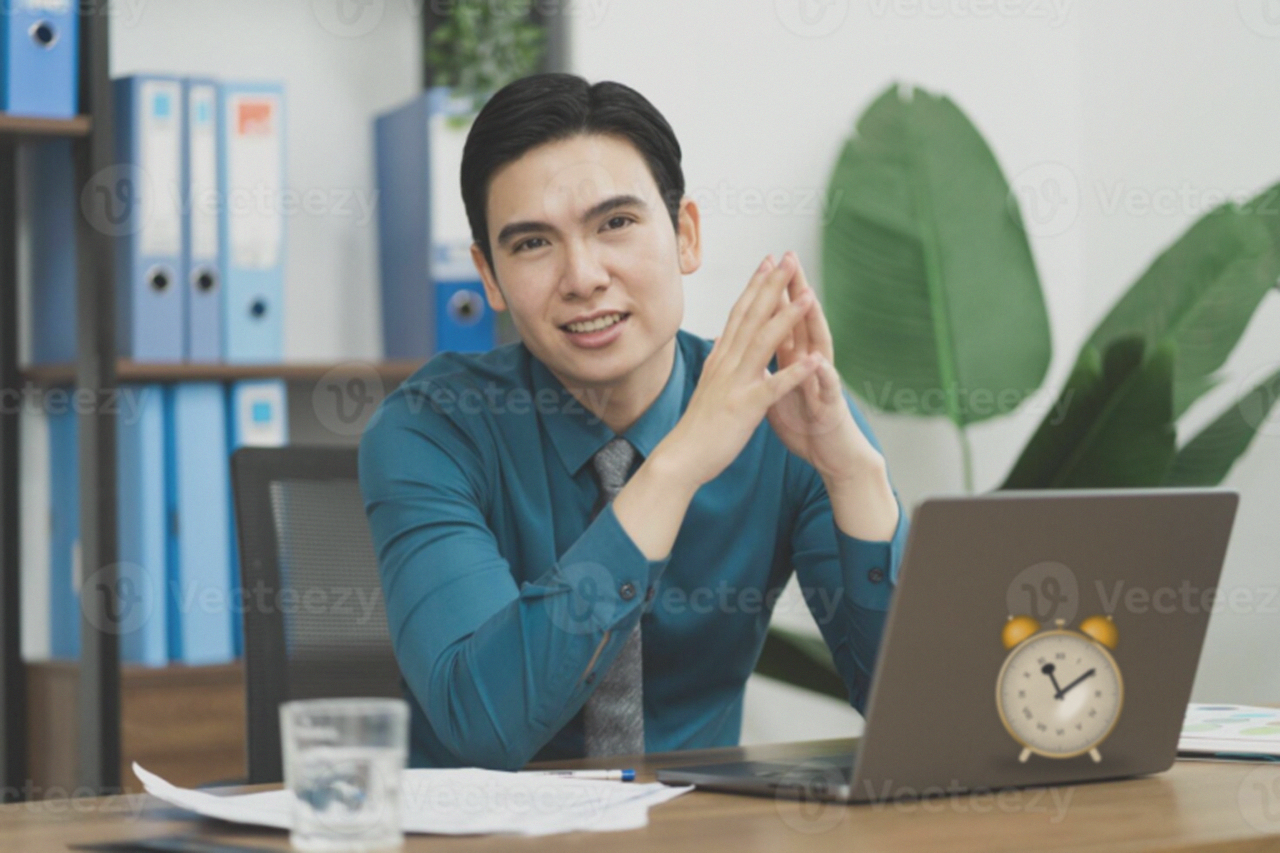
{"hour": 11, "minute": 9}
